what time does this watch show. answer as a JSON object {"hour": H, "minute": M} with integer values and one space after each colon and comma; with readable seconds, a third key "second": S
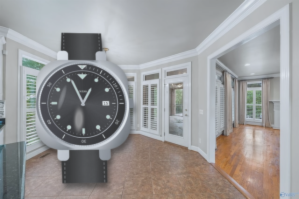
{"hour": 12, "minute": 56}
